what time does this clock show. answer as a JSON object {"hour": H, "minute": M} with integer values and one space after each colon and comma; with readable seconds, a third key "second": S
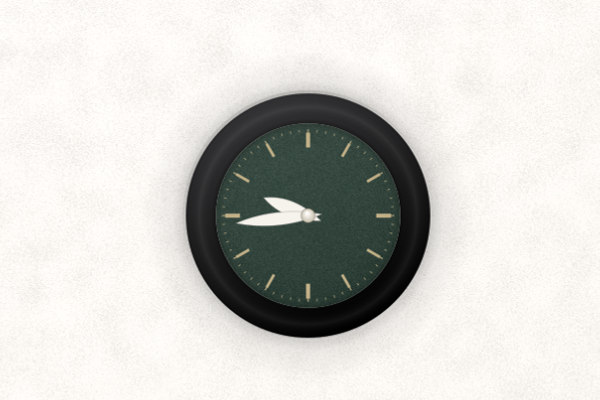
{"hour": 9, "minute": 44}
